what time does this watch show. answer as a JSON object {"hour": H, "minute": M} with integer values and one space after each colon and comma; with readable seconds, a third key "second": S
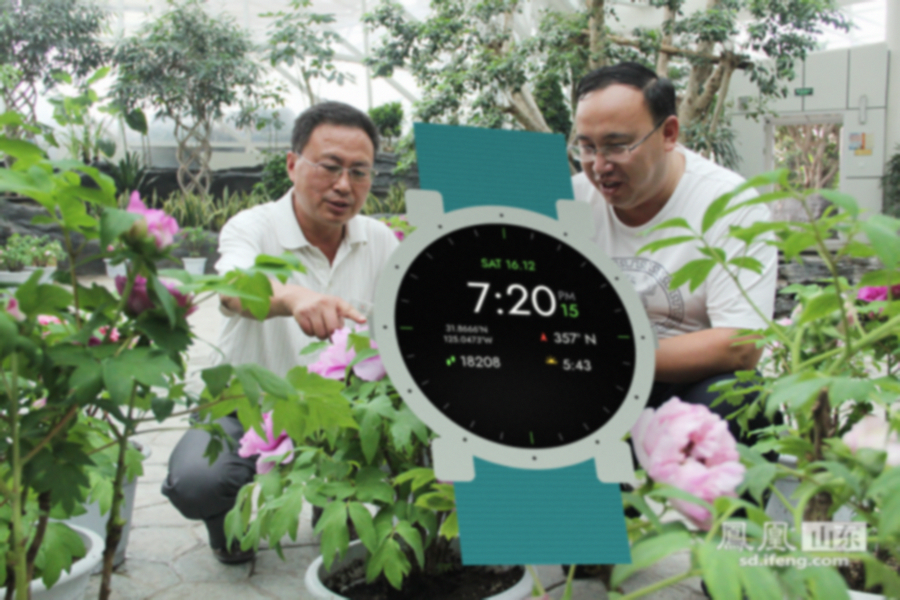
{"hour": 7, "minute": 20, "second": 15}
